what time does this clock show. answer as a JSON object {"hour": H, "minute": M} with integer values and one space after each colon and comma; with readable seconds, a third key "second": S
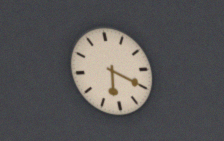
{"hour": 6, "minute": 20}
